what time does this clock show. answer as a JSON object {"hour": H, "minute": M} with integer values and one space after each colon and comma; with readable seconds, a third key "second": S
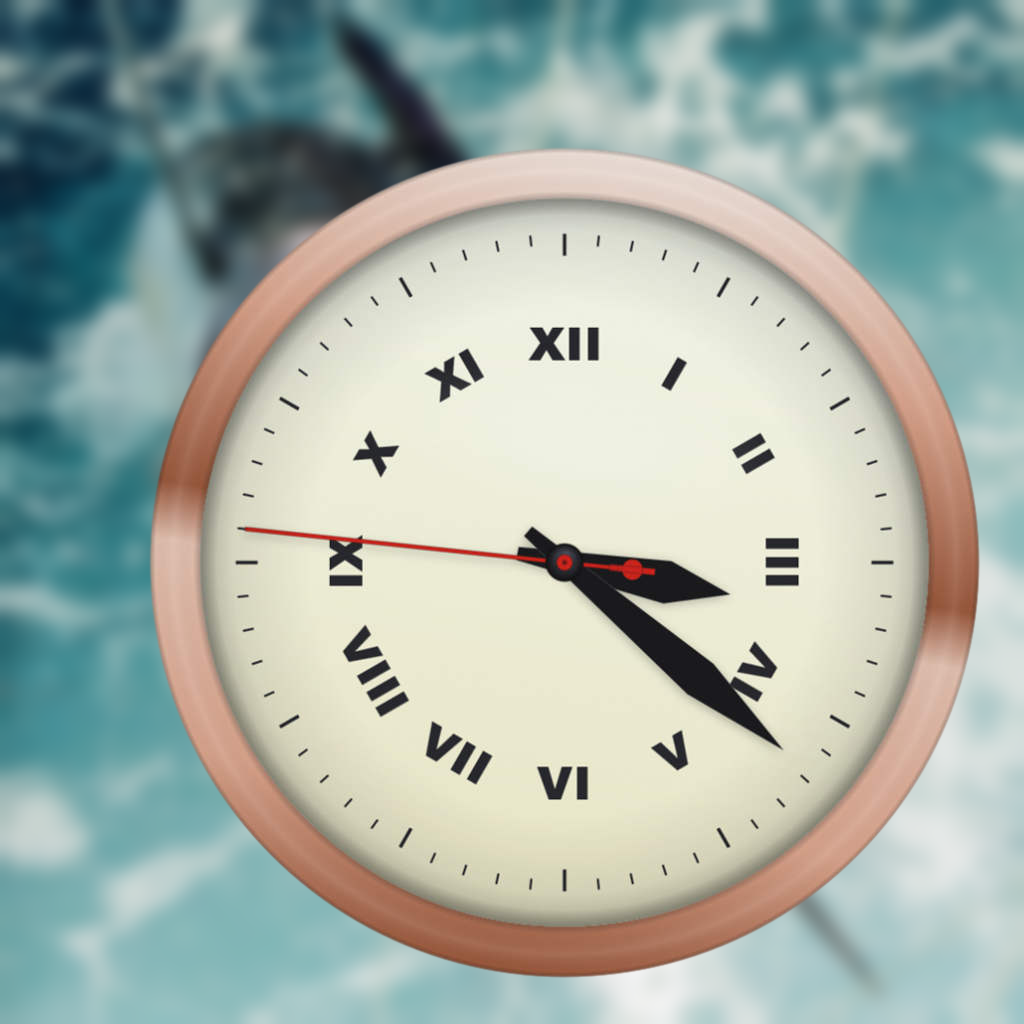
{"hour": 3, "minute": 21, "second": 46}
